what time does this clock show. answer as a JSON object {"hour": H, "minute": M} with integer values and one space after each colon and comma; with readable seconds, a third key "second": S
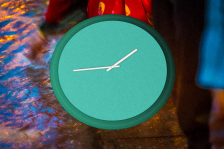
{"hour": 1, "minute": 44}
